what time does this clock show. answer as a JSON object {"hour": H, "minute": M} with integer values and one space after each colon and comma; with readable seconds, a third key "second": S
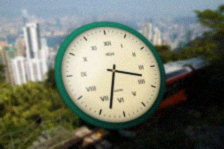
{"hour": 3, "minute": 33}
